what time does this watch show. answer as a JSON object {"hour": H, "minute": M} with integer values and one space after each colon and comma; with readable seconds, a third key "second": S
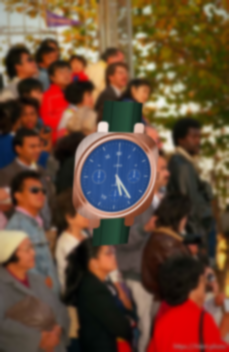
{"hour": 5, "minute": 24}
